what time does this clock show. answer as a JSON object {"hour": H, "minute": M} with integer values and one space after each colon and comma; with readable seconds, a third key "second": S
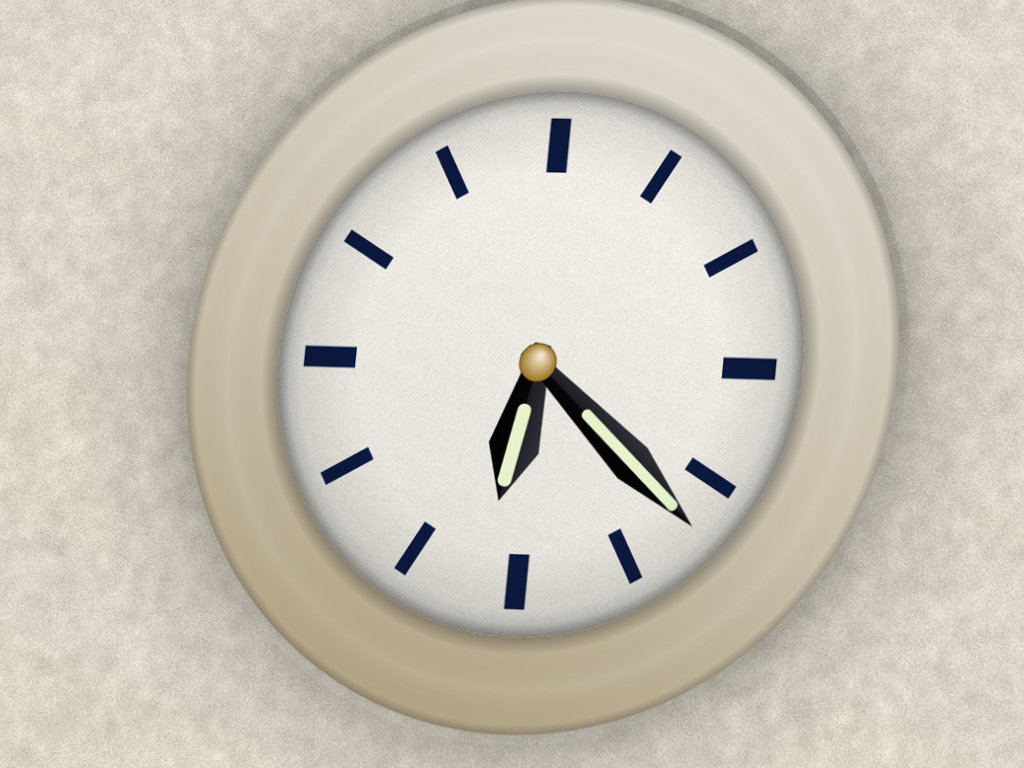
{"hour": 6, "minute": 22}
